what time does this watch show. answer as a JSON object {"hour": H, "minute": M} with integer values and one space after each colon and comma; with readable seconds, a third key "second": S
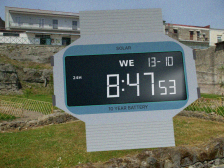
{"hour": 8, "minute": 47, "second": 53}
